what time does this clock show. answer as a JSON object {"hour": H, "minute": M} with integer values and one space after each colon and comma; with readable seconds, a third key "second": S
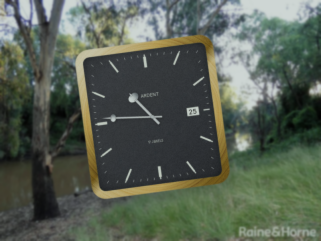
{"hour": 10, "minute": 46}
